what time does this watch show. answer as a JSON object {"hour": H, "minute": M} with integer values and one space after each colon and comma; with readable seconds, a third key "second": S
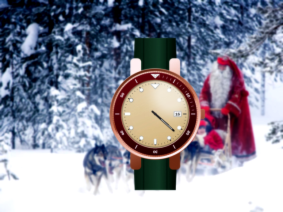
{"hour": 4, "minute": 22}
